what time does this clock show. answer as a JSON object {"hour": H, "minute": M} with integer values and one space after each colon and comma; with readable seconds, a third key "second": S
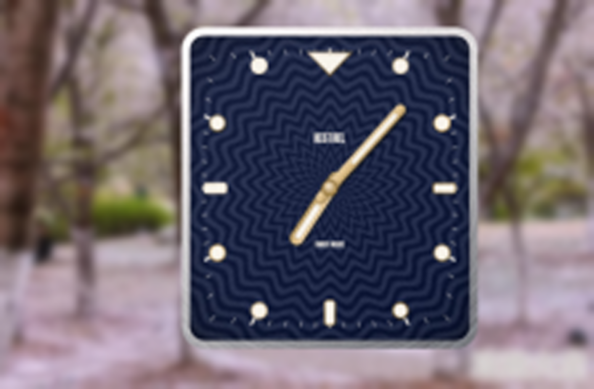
{"hour": 7, "minute": 7}
